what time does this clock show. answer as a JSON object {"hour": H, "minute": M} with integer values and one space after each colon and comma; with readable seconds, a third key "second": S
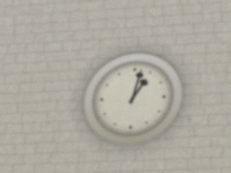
{"hour": 1, "minute": 2}
